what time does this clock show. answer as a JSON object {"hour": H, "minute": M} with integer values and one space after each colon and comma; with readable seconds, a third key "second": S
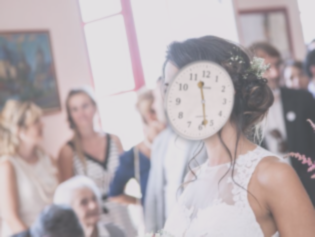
{"hour": 11, "minute": 28}
